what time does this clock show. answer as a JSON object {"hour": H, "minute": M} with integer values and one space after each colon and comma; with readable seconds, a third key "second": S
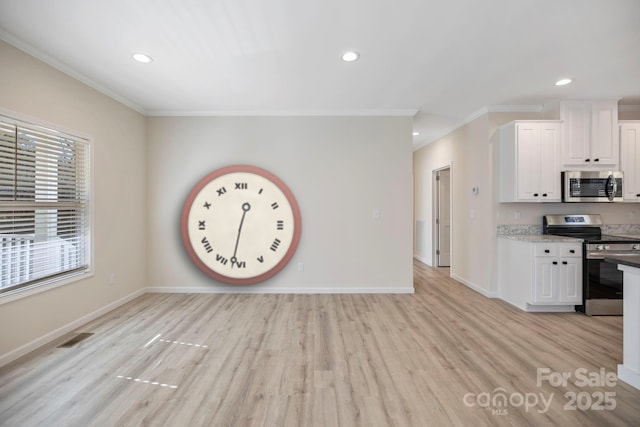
{"hour": 12, "minute": 32}
